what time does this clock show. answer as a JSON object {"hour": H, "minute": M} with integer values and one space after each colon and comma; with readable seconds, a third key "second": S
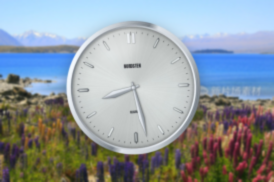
{"hour": 8, "minute": 28}
